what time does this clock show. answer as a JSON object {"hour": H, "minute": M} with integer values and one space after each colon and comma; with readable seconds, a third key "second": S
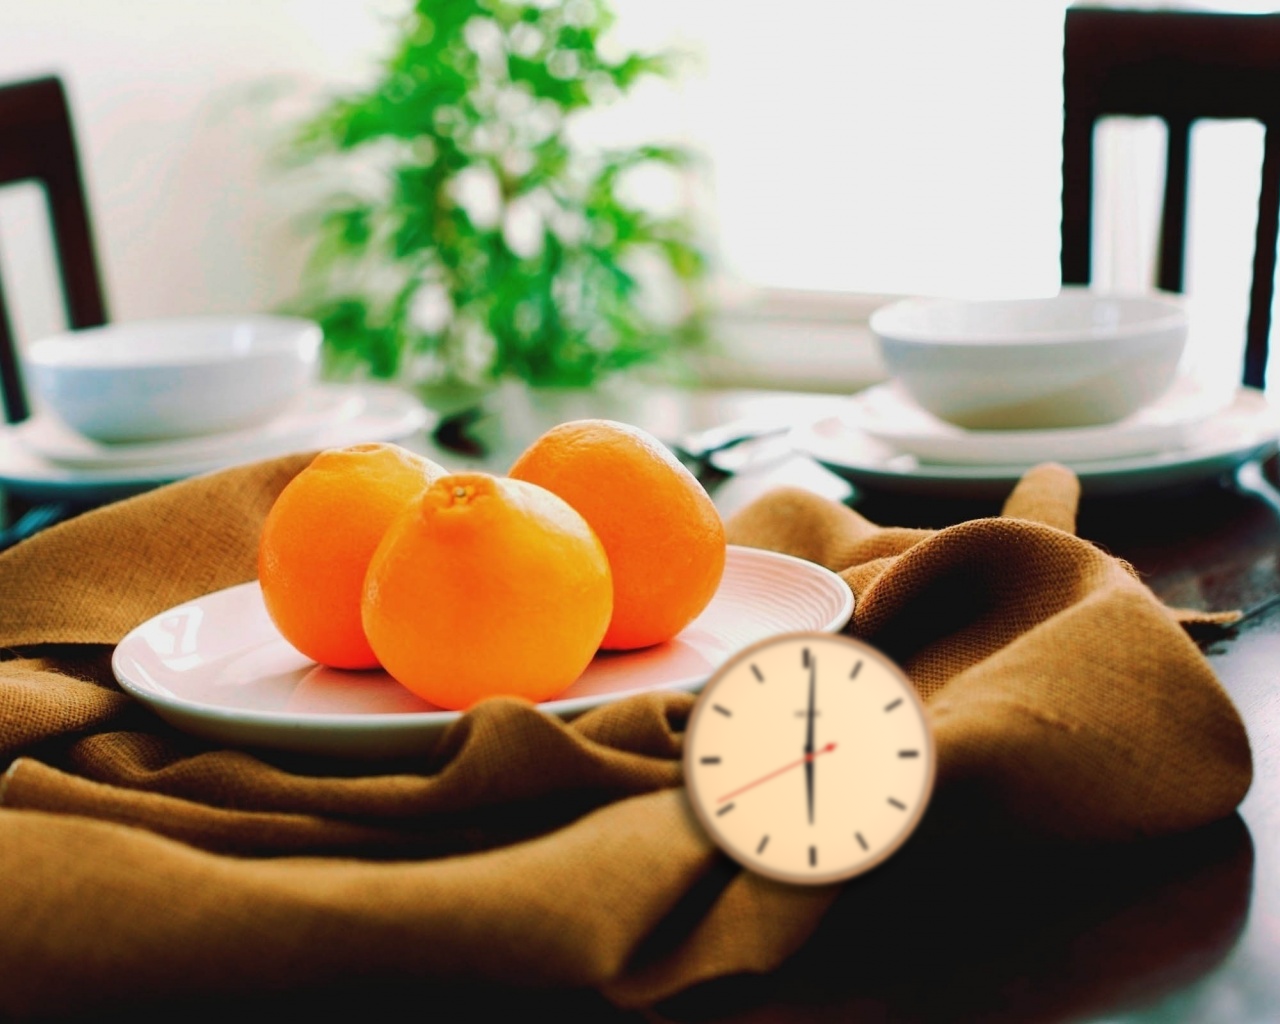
{"hour": 6, "minute": 0, "second": 41}
